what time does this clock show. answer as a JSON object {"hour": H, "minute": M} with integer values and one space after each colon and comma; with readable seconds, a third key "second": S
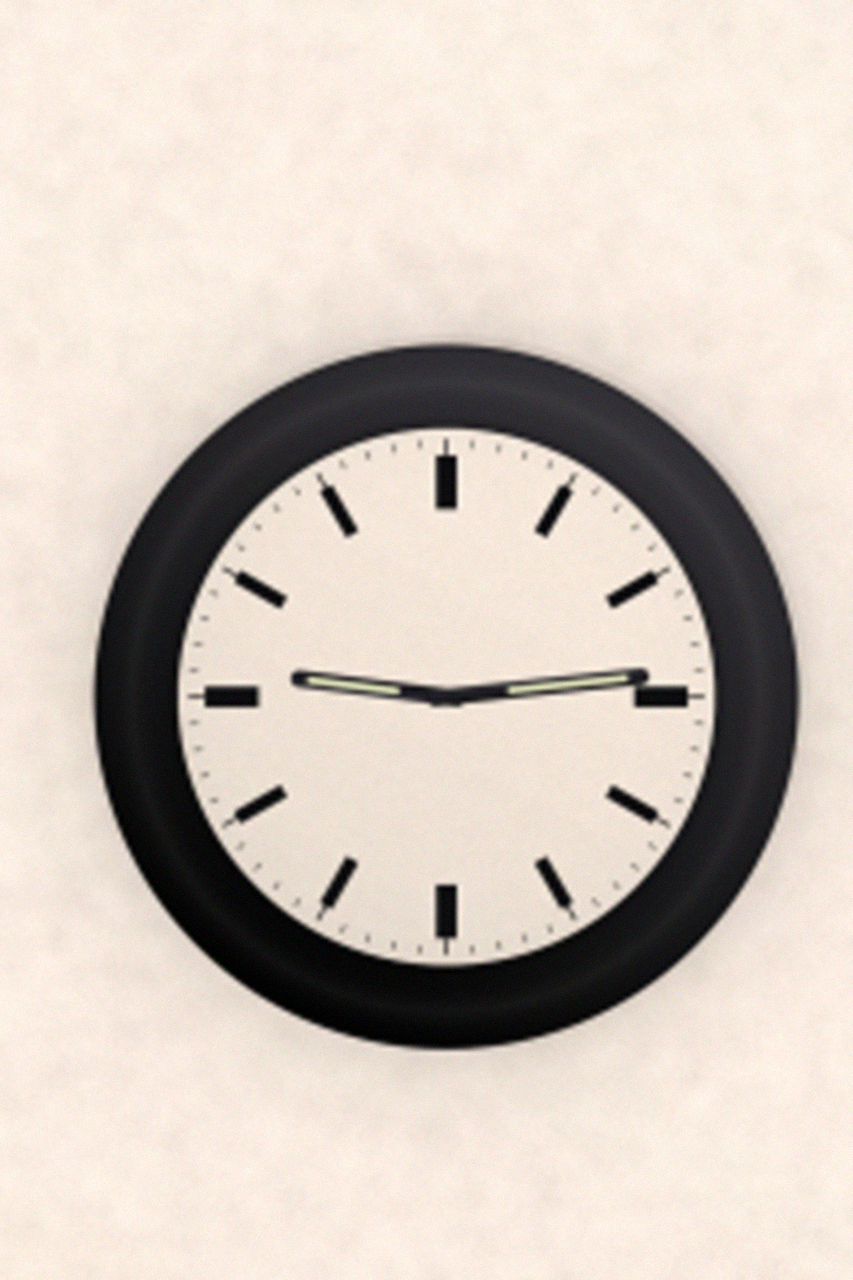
{"hour": 9, "minute": 14}
